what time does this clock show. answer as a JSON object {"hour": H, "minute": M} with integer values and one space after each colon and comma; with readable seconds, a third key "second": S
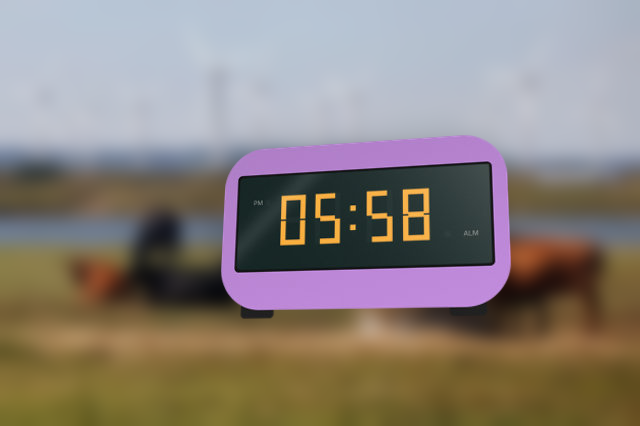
{"hour": 5, "minute": 58}
